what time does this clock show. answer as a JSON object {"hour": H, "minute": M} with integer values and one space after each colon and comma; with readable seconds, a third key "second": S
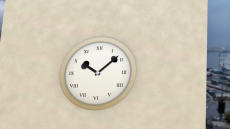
{"hour": 10, "minute": 8}
